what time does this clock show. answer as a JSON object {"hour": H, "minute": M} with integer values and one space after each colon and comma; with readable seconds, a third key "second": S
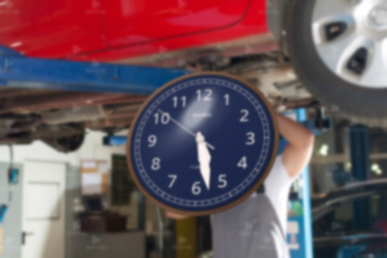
{"hour": 5, "minute": 27, "second": 51}
